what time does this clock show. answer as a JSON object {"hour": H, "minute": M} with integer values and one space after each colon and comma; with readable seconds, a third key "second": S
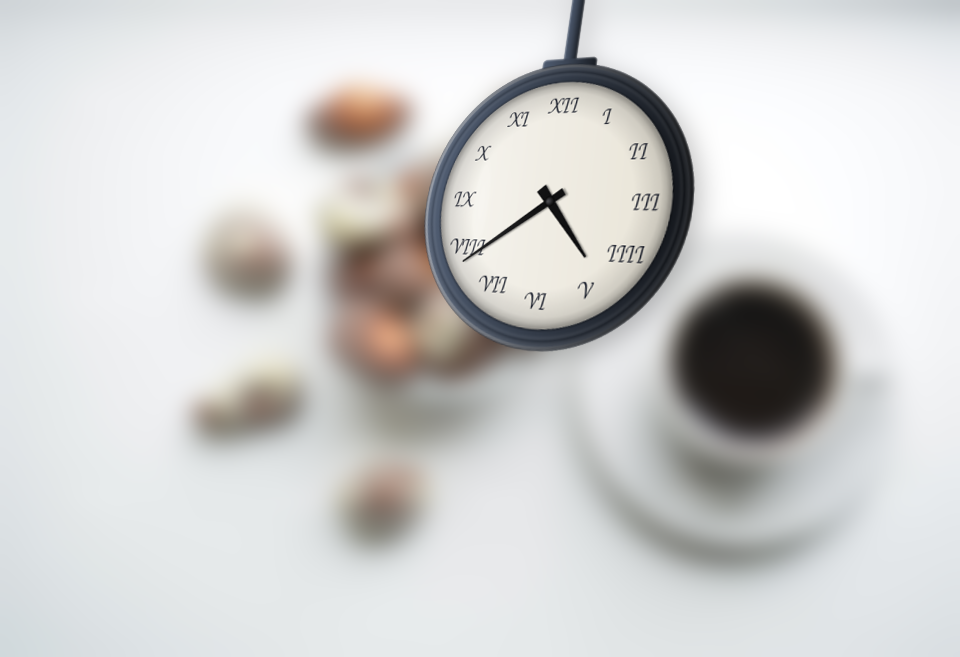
{"hour": 4, "minute": 39}
